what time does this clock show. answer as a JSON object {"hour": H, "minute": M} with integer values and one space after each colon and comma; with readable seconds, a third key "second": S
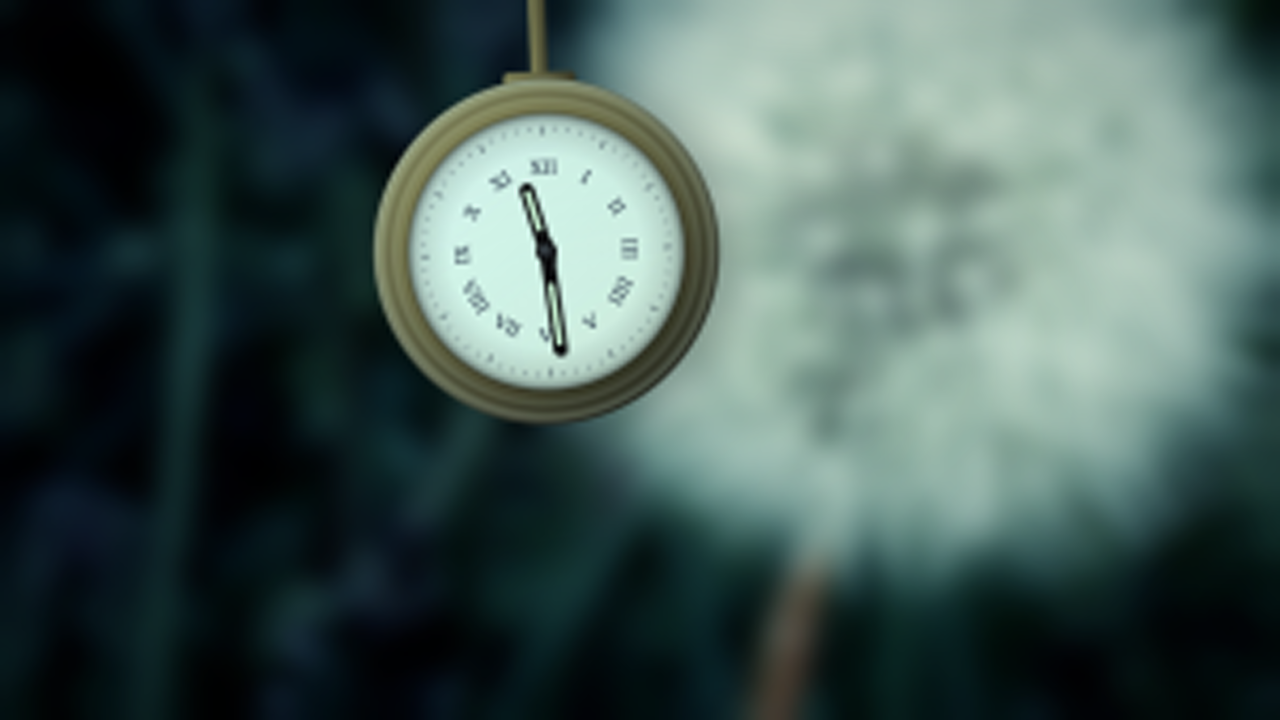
{"hour": 11, "minute": 29}
